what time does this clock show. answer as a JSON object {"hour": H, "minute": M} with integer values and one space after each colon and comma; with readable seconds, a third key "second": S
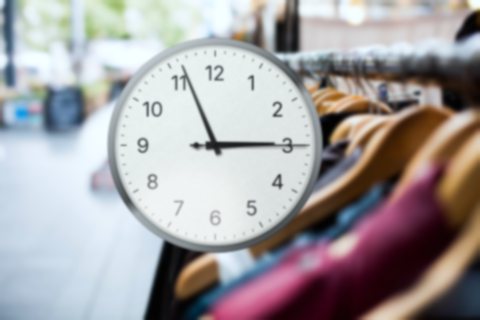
{"hour": 2, "minute": 56, "second": 15}
